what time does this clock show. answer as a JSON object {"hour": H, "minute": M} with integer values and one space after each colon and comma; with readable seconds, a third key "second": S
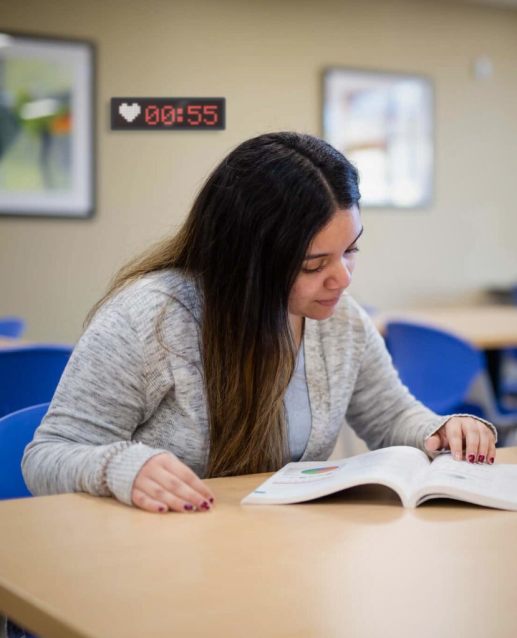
{"hour": 0, "minute": 55}
